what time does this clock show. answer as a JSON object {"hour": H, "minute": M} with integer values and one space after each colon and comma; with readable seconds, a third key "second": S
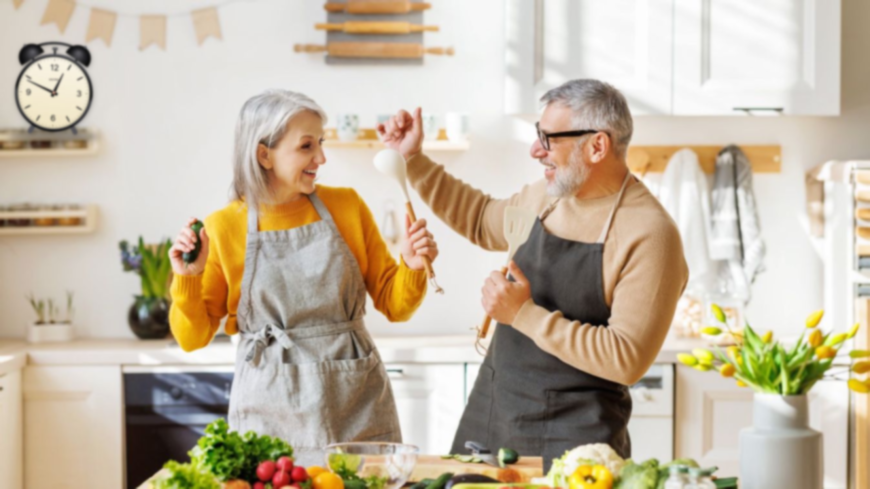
{"hour": 12, "minute": 49}
